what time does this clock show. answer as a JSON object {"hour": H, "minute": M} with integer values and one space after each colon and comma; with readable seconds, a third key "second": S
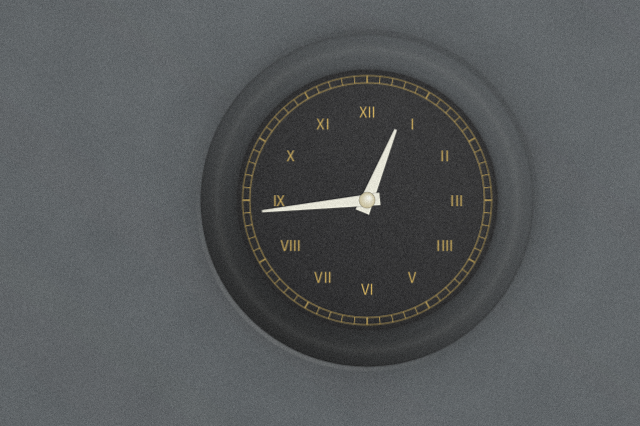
{"hour": 12, "minute": 44}
